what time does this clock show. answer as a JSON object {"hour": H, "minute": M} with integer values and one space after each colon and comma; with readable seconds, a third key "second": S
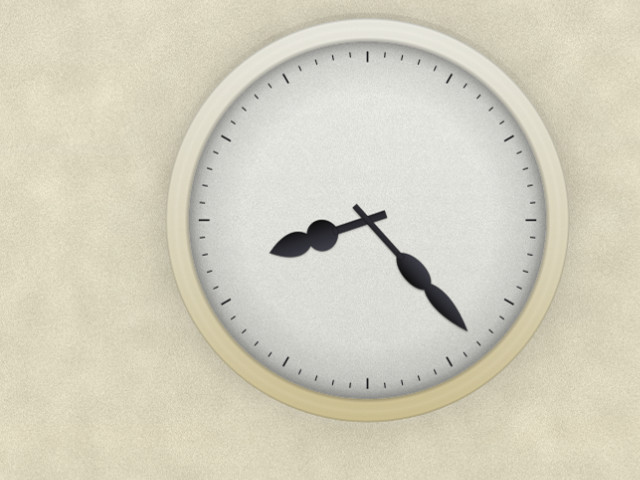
{"hour": 8, "minute": 23}
